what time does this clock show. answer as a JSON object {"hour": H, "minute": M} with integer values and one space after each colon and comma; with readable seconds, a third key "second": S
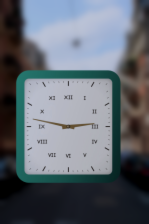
{"hour": 2, "minute": 47}
